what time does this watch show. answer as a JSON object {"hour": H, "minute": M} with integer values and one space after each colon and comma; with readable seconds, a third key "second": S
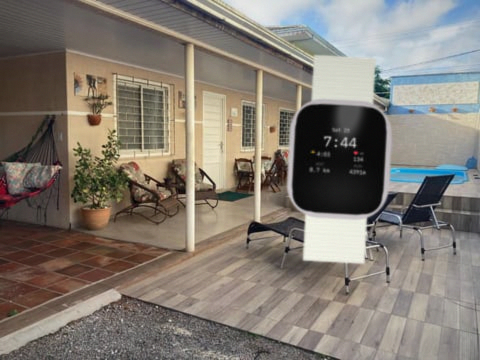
{"hour": 7, "minute": 44}
